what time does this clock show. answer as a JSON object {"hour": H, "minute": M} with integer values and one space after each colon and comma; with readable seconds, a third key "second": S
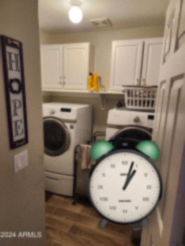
{"hour": 1, "minute": 3}
